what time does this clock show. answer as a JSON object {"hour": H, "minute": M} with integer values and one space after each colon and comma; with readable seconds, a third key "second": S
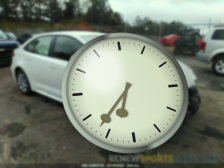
{"hour": 6, "minute": 37}
